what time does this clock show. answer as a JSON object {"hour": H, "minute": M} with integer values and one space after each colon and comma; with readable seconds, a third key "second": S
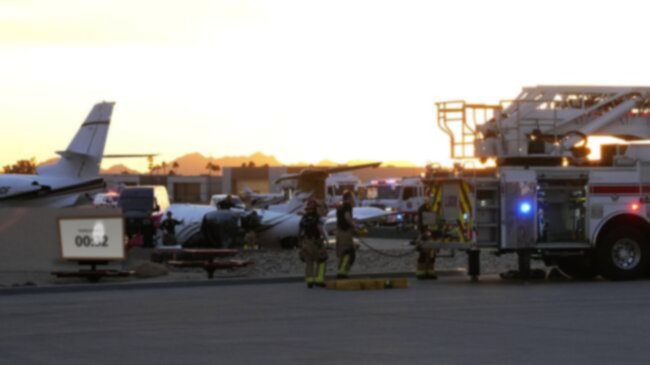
{"hour": 0, "minute": 32}
